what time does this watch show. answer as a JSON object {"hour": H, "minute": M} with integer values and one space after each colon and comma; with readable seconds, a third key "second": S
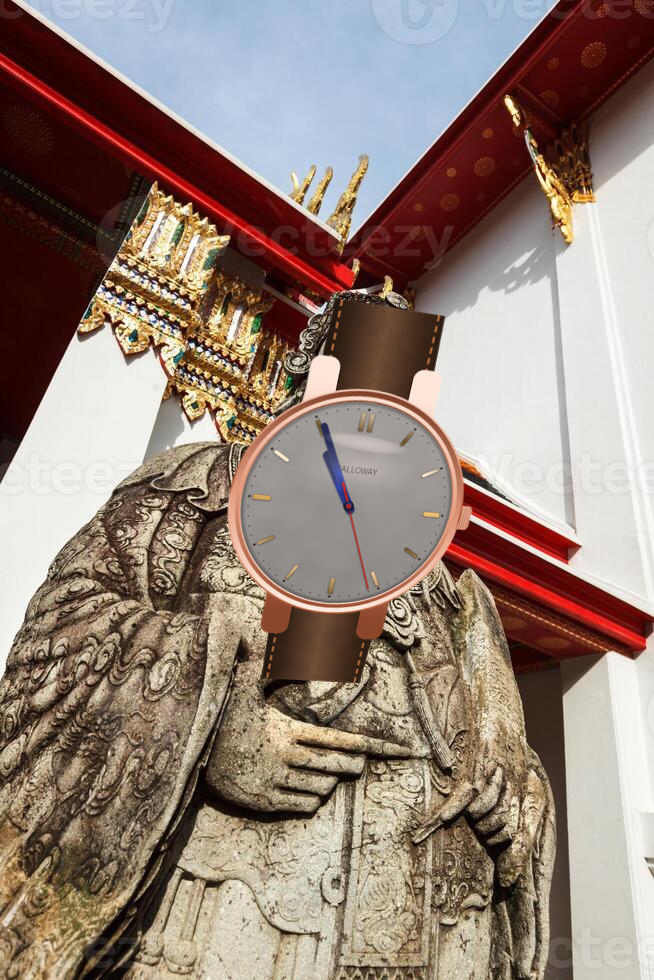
{"hour": 10, "minute": 55, "second": 26}
